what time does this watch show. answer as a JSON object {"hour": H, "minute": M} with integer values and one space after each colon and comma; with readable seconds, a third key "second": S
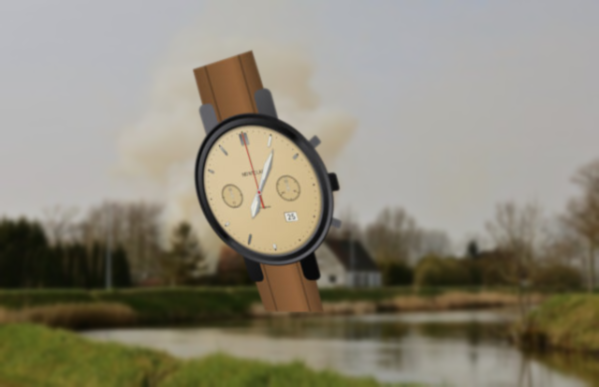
{"hour": 7, "minute": 6}
